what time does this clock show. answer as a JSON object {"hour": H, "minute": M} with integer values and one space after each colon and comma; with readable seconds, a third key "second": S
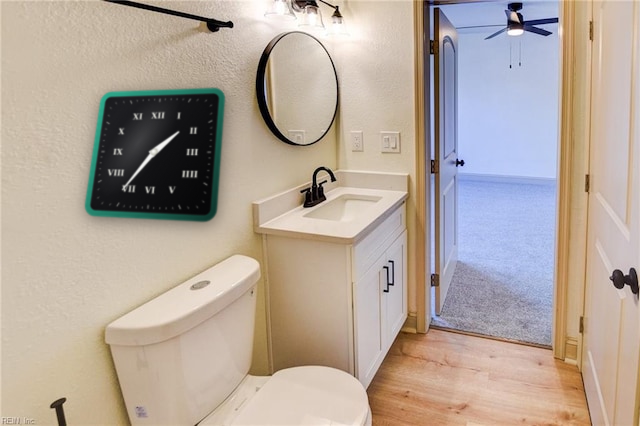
{"hour": 1, "minute": 36}
